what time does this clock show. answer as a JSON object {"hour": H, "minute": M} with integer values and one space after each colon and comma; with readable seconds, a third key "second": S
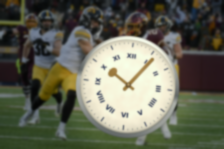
{"hour": 10, "minute": 6}
